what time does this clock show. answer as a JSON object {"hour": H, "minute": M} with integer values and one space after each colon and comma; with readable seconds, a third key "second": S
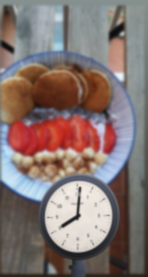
{"hour": 8, "minute": 1}
